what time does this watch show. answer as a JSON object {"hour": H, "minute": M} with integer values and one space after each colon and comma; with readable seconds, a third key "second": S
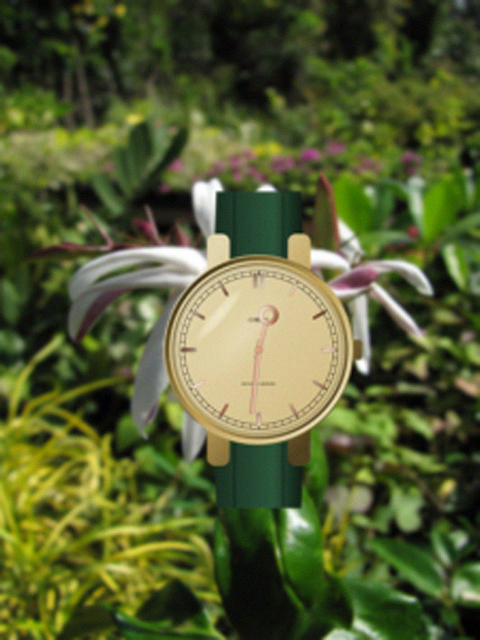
{"hour": 12, "minute": 31}
